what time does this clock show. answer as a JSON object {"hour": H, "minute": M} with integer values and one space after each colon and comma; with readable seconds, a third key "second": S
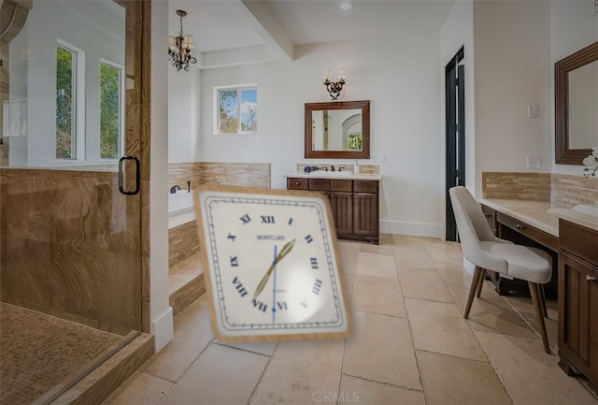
{"hour": 1, "minute": 36, "second": 32}
